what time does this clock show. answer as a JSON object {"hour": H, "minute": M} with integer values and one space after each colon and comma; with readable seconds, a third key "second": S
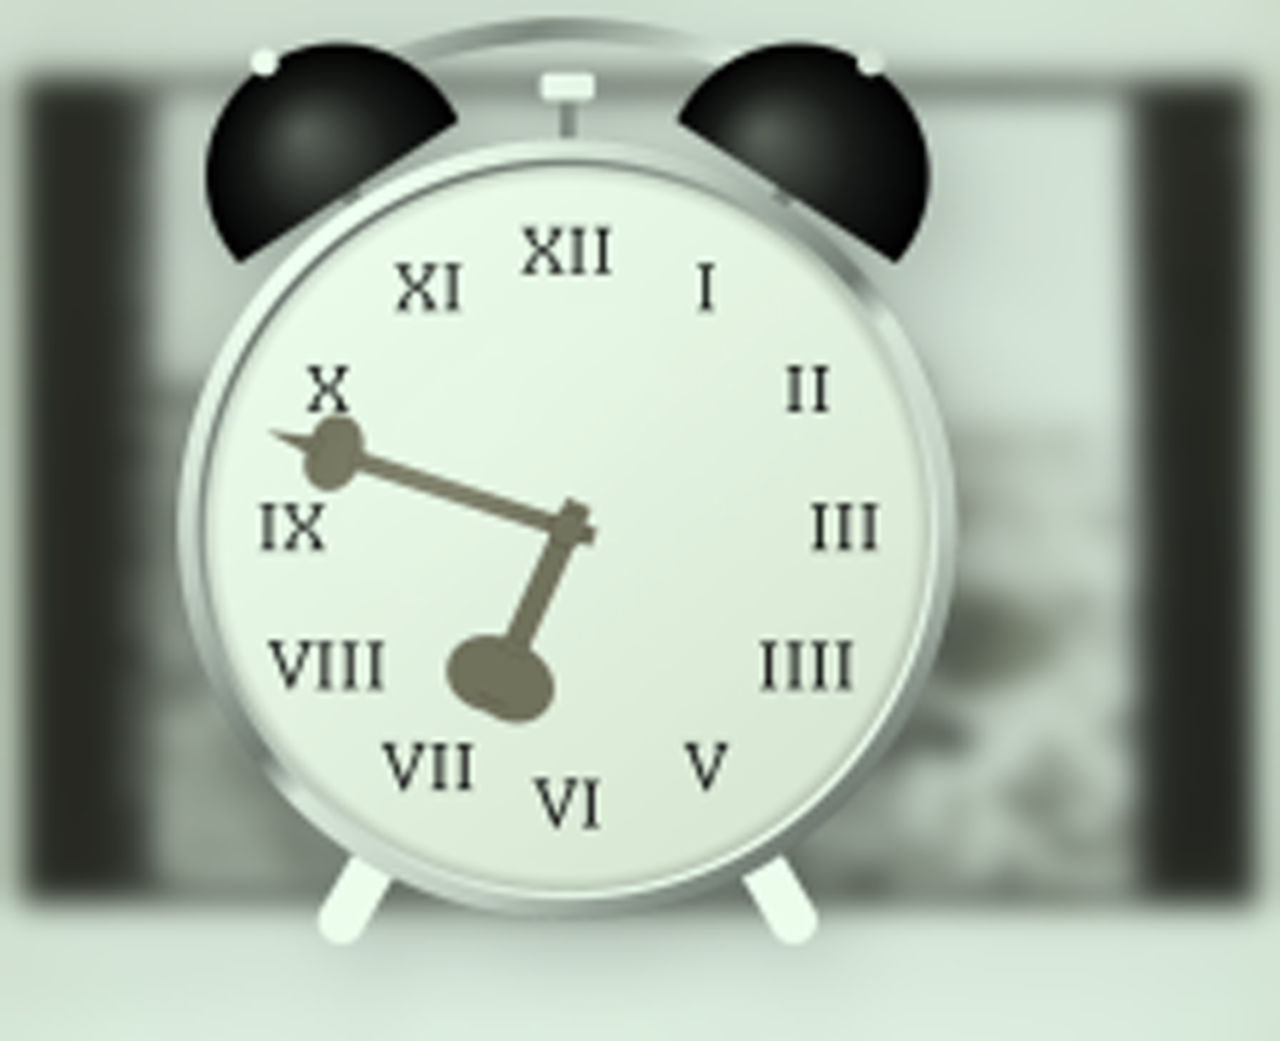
{"hour": 6, "minute": 48}
